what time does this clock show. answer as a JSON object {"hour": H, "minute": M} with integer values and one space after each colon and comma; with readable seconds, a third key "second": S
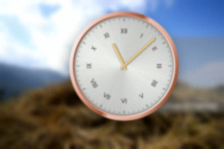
{"hour": 11, "minute": 8}
